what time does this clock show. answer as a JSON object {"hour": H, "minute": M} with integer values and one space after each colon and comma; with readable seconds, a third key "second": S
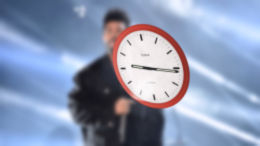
{"hour": 9, "minute": 16}
